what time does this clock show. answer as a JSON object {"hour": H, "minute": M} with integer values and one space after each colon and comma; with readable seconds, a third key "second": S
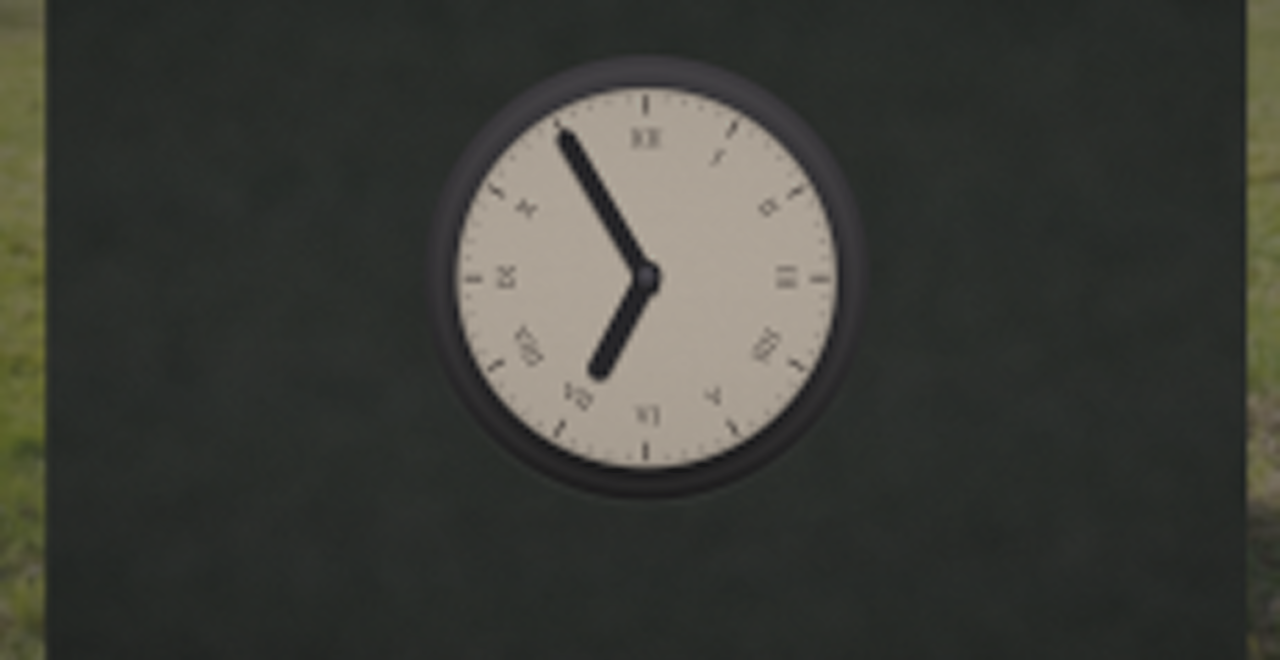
{"hour": 6, "minute": 55}
